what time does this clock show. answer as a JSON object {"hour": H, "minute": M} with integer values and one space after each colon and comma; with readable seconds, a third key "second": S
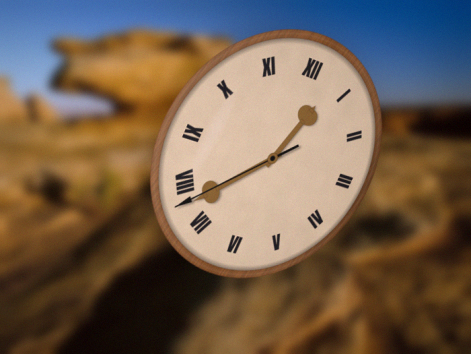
{"hour": 12, "minute": 37, "second": 38}
